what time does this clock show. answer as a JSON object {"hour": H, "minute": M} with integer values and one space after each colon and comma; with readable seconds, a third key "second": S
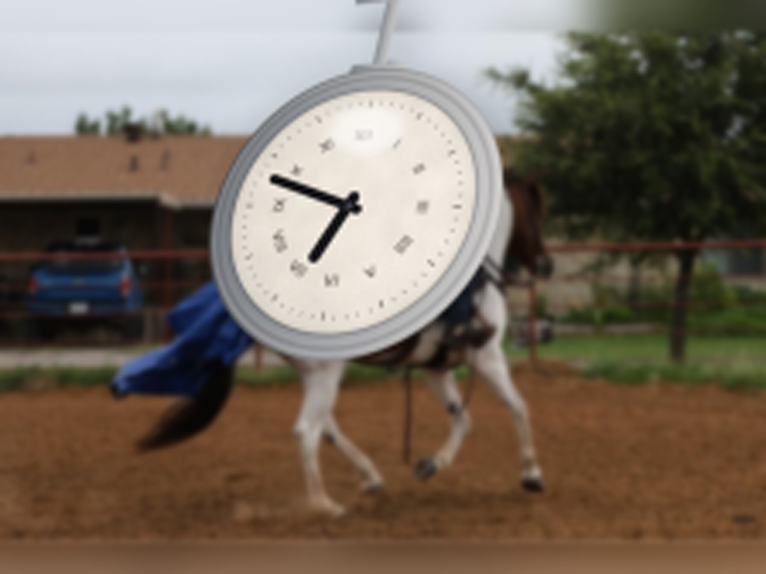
{"hour": 6, "minute": 48}
